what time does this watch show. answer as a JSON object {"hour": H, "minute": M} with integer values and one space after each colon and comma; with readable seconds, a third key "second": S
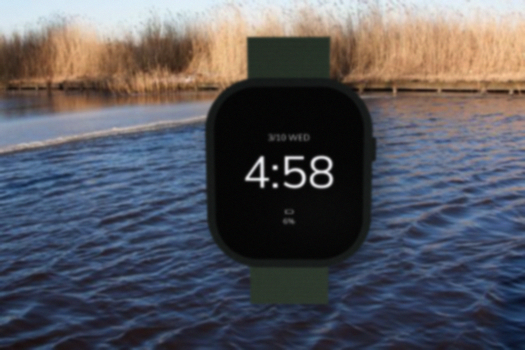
{"hour": 4, "minute": 58}
